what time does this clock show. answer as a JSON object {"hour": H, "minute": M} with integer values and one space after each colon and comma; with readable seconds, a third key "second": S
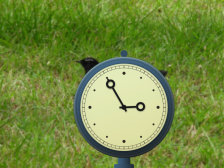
{"hour": 2, "minute": 55}
